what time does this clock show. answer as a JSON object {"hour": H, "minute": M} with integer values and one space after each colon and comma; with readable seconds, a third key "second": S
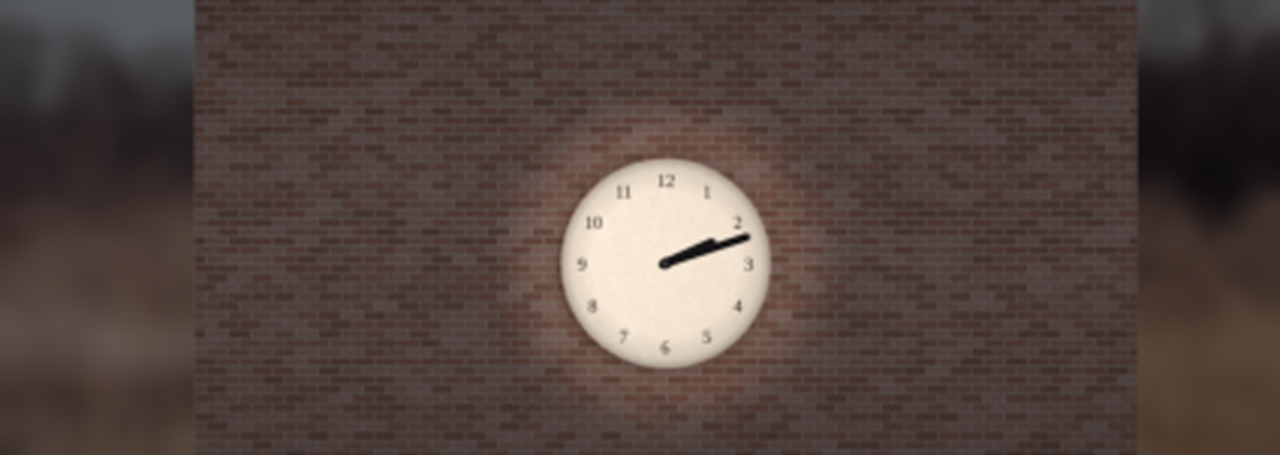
{"hour": 2, "minute": 12}
